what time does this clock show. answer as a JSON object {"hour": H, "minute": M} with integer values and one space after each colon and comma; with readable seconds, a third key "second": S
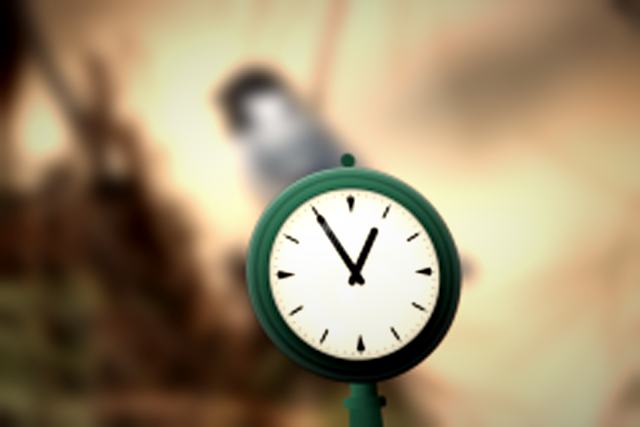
{"hour": 12, "minute": 55}
